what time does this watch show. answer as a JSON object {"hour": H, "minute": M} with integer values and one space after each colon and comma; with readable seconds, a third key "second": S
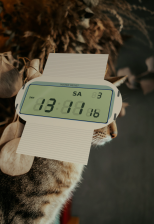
{"hour": 13, "minute": 11, "second": 16}
